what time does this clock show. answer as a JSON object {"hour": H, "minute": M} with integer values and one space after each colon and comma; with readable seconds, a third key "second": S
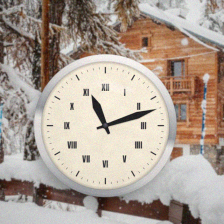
{"hour": 11, "minute": 12}
